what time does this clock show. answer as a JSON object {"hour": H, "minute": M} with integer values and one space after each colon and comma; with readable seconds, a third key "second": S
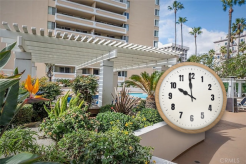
{"hour": 9, "minute": 59}
